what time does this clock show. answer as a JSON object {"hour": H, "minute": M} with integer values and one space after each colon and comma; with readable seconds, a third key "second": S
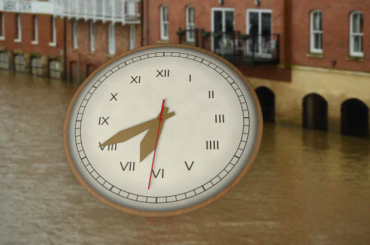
{"hour": 6, "minute": 40, "second": 31}
